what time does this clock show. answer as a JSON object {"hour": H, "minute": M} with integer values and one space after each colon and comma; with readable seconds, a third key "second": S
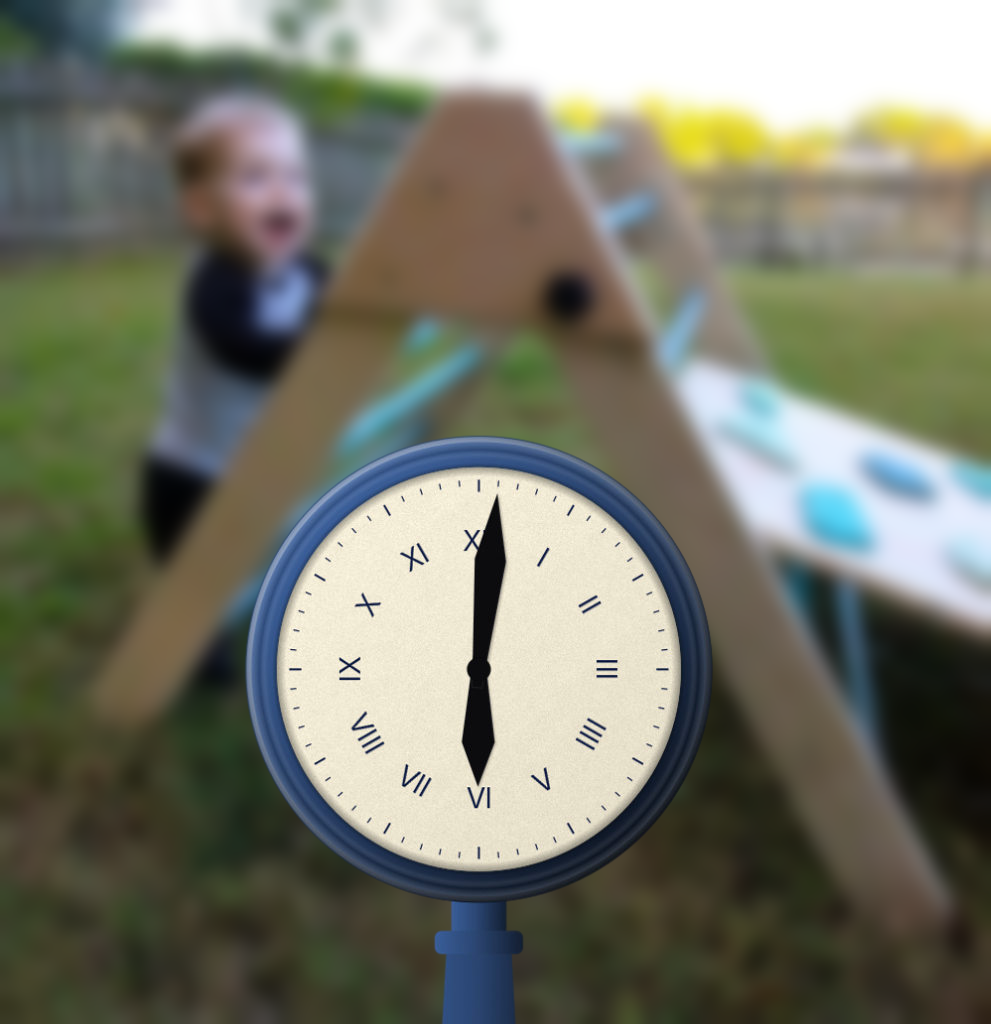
{"hour": 6, "minute": 1}
